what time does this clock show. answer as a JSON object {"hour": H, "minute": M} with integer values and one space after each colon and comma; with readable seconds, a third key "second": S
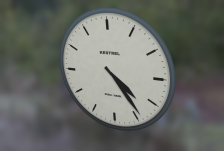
{"hour": 4, "minute": 24}
